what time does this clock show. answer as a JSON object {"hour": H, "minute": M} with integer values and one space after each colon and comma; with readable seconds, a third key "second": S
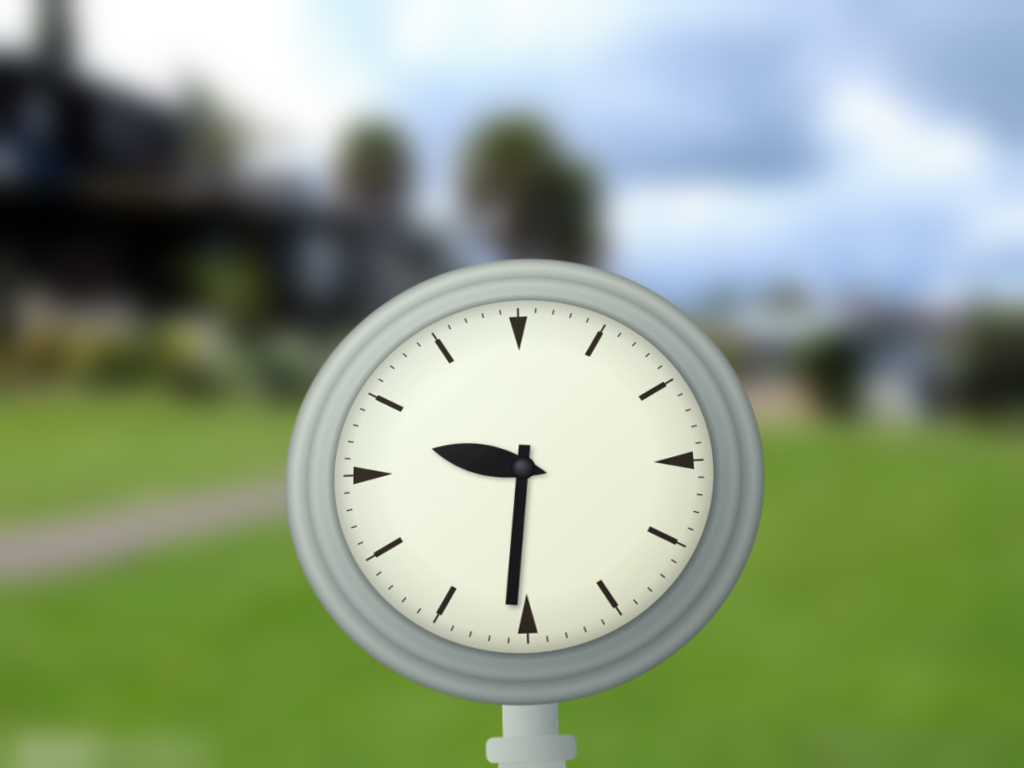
{"hour": 9, "minute": 31}
